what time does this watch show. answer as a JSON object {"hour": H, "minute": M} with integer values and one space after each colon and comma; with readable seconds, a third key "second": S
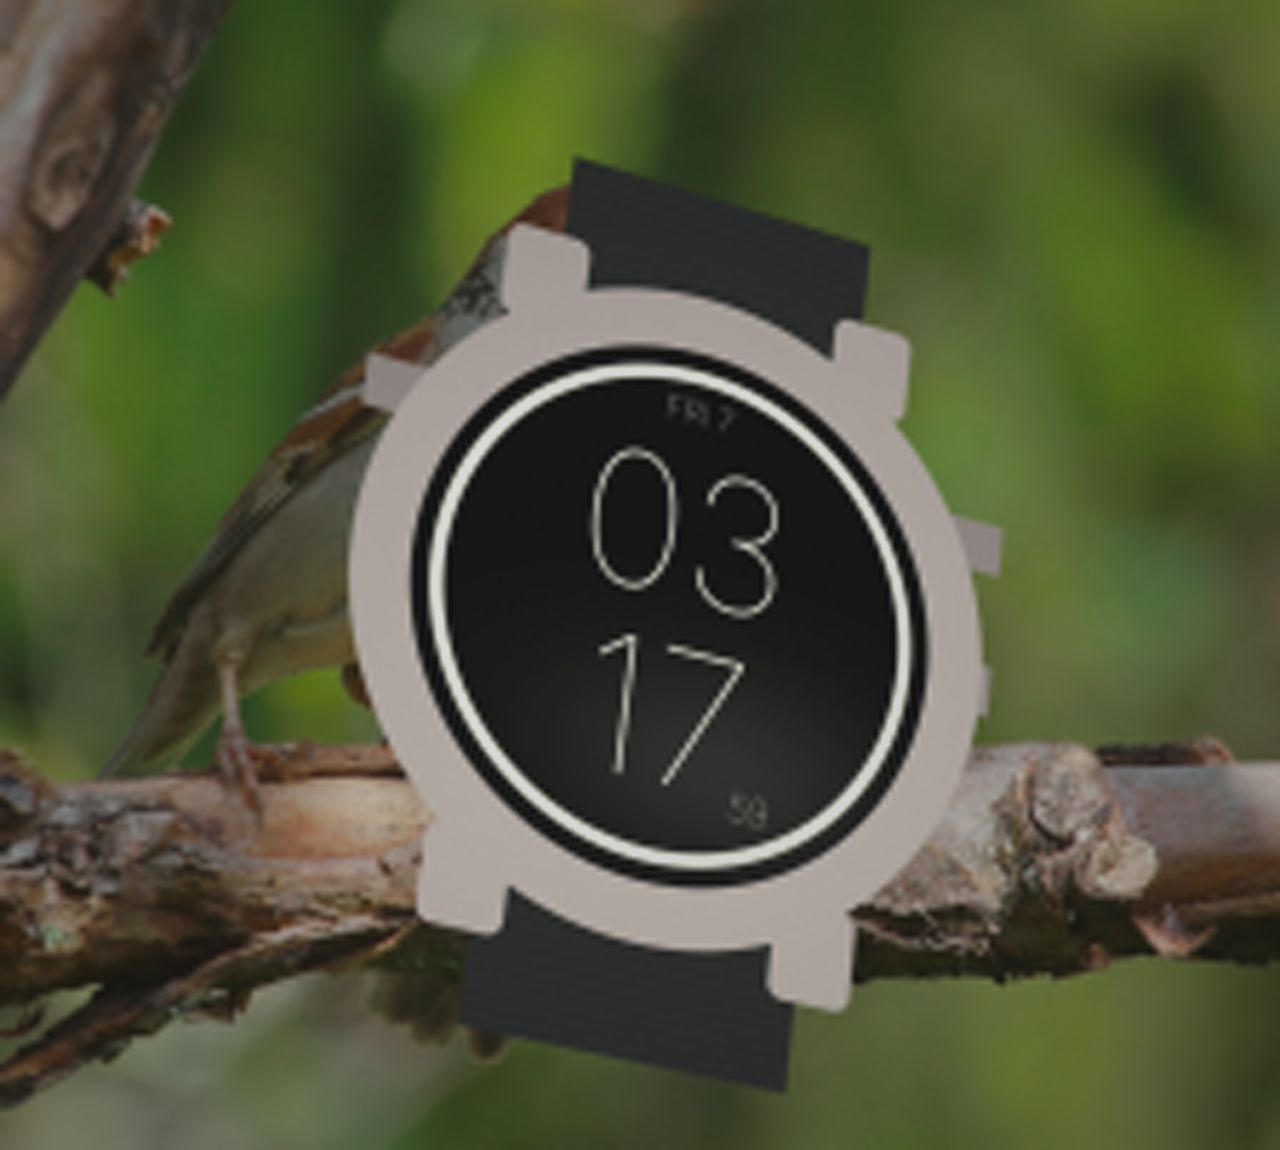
{"hour": 3, "minute": 17}
